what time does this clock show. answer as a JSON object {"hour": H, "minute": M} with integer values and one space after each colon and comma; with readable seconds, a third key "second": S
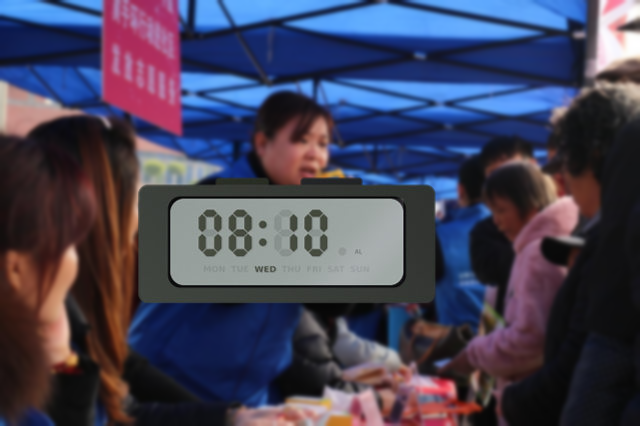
{"hour": 8, "minute": 10}
